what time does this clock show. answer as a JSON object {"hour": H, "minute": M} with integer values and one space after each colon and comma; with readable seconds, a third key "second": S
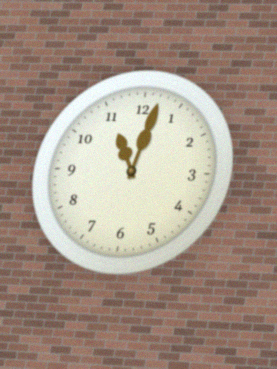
{"hour": 11, "minute": 2}
